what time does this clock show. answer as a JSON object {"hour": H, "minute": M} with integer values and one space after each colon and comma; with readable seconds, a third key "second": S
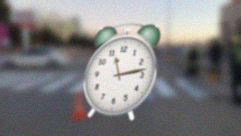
{"hour": 11, "minute": 13}
